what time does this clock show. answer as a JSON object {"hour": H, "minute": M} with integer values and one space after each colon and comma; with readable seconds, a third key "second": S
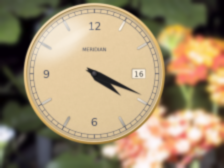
{"hour": 4, "minute": 19}
